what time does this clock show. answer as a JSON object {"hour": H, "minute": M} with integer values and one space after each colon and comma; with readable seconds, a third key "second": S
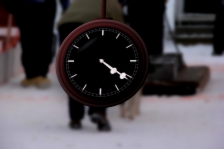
{"hour": 4, "minute": 21}
